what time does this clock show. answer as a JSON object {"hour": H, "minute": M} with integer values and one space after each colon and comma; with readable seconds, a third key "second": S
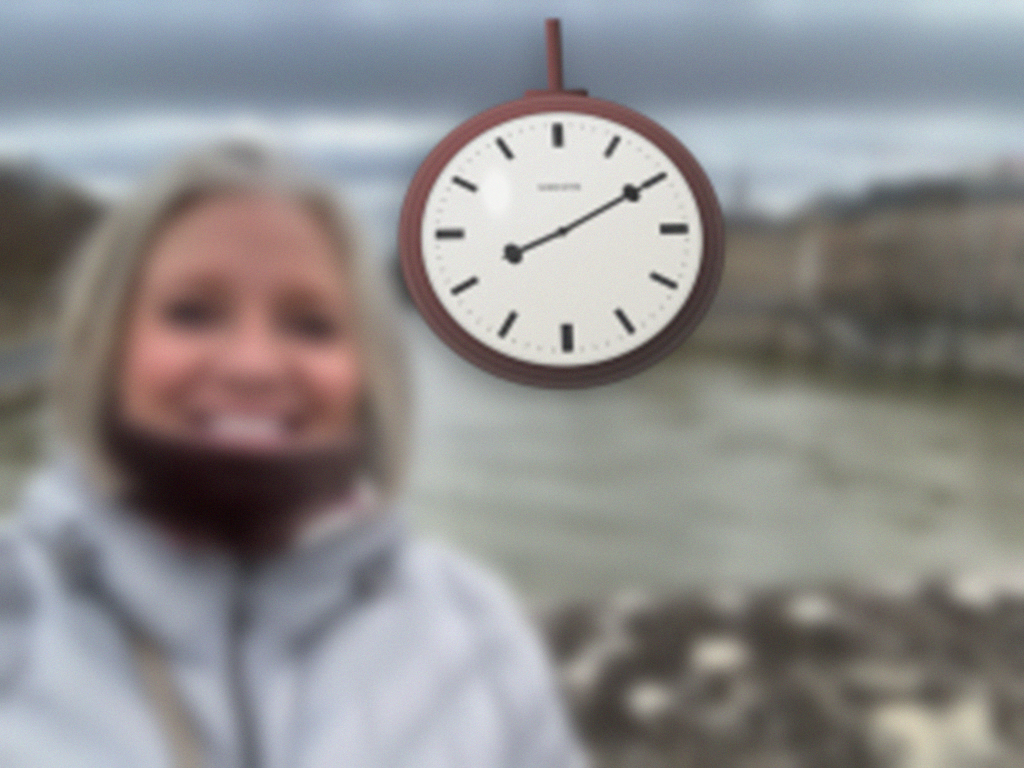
{"hour": 8, "minute": 10}
